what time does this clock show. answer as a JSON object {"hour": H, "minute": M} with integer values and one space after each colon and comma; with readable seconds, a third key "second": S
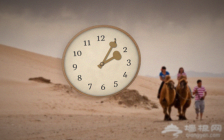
{"hour": 2, "minute": 5}
